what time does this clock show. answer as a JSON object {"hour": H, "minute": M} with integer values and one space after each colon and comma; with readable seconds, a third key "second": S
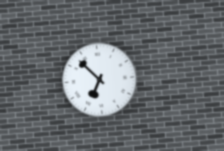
{"hour": 6, "minute": 53}
